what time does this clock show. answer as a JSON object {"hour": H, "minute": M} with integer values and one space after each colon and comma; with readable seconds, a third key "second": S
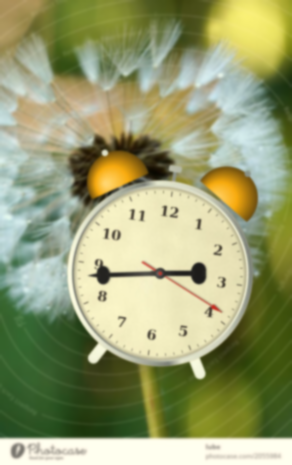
{"hour": 2, "minute": 43, "second": 19}
